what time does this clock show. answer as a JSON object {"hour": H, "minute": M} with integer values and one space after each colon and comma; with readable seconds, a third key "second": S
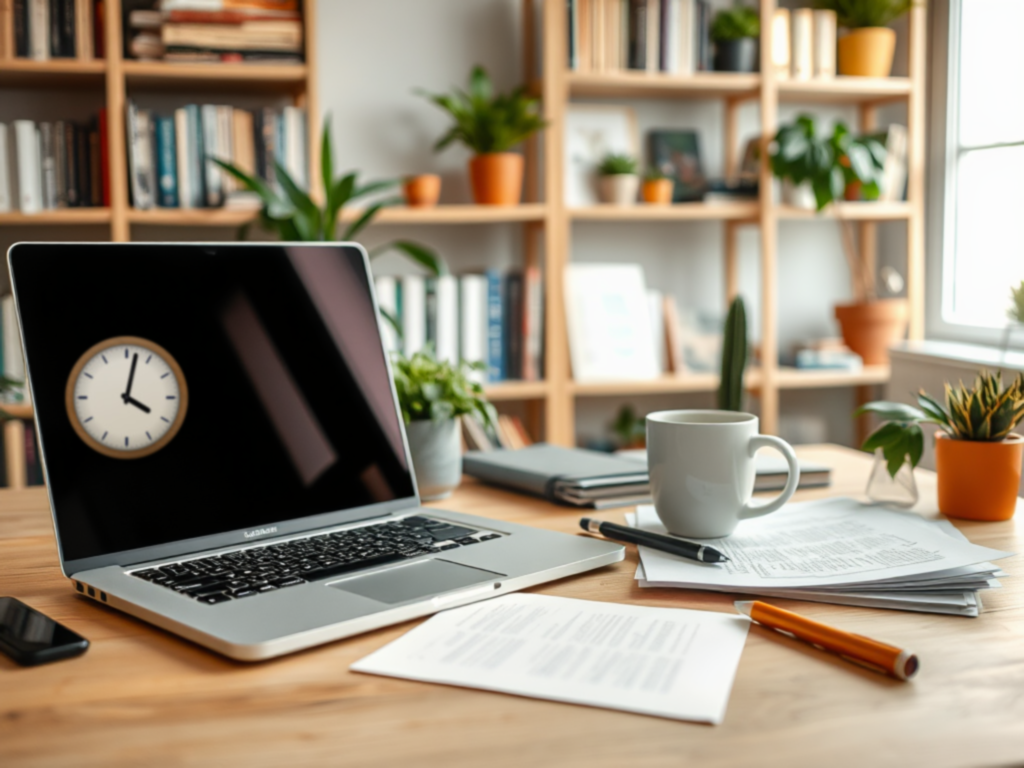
{"hour": 4, "minute": 2}
